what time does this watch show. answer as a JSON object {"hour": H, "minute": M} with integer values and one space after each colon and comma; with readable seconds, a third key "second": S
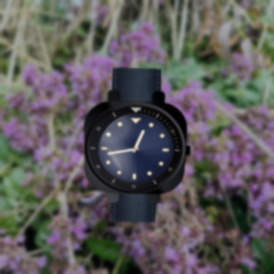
{"hour": 12, "minute": 43}
